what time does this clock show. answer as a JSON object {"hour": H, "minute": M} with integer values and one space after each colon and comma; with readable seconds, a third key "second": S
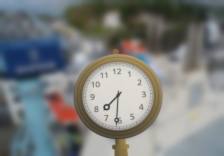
{"hour": 7, "minute": 31}
